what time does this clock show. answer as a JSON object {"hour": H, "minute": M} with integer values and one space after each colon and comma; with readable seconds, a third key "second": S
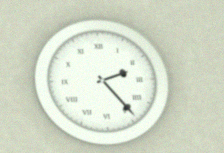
{"hour": 2, "minute": 24}
